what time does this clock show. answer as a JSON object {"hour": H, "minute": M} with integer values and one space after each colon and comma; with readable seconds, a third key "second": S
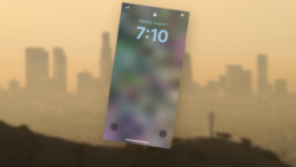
{"hour": 7, "minute": 10}
